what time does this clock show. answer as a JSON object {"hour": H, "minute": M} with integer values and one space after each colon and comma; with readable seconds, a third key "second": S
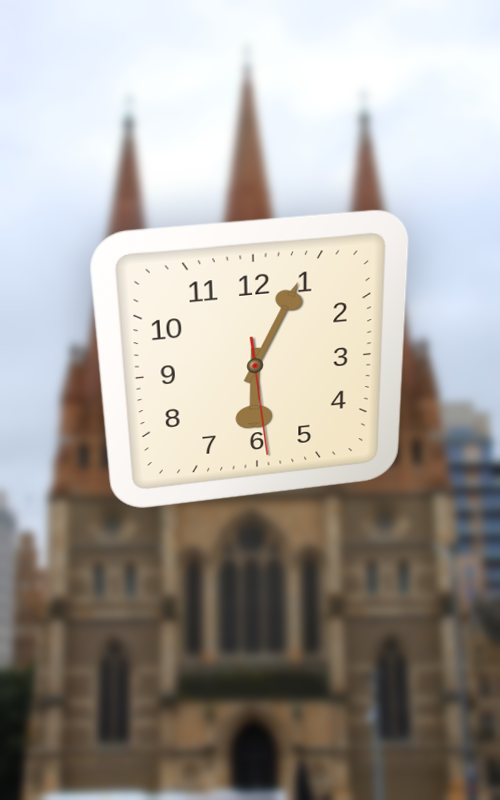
{"hour": 6, "minute": 4, "second": 29}
